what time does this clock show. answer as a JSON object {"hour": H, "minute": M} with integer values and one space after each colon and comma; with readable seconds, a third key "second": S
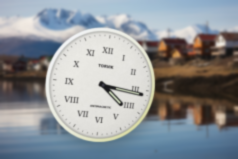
{"hour": 4, "minute": 16}
